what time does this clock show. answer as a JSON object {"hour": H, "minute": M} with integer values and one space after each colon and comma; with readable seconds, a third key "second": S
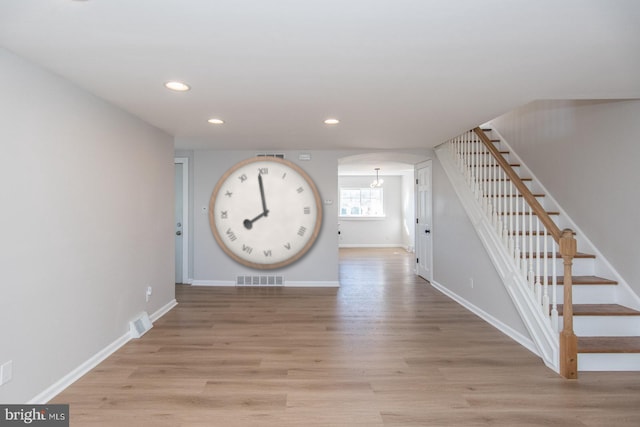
{"hour": 7, "minute": 59}
